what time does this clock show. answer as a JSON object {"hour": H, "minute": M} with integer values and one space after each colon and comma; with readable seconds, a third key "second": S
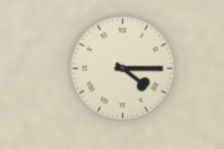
{"hour": 4, "minute": 15}
